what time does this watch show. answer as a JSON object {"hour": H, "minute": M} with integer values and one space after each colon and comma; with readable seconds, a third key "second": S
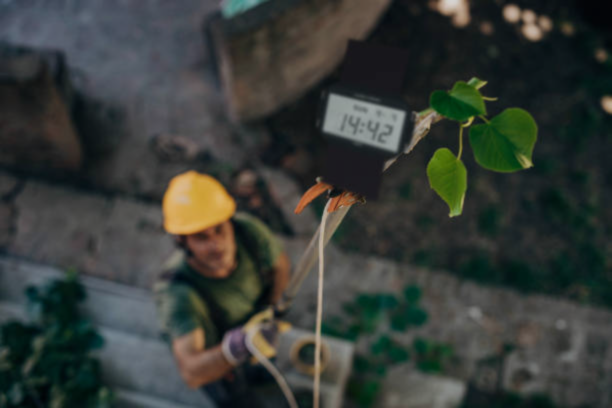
{"hour": 14, "minute": 42}
